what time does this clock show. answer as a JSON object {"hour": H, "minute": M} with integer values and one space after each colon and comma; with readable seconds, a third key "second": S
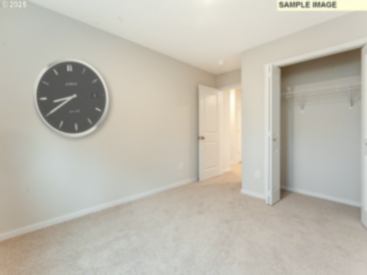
{"hour": 8, "minute": 40}
